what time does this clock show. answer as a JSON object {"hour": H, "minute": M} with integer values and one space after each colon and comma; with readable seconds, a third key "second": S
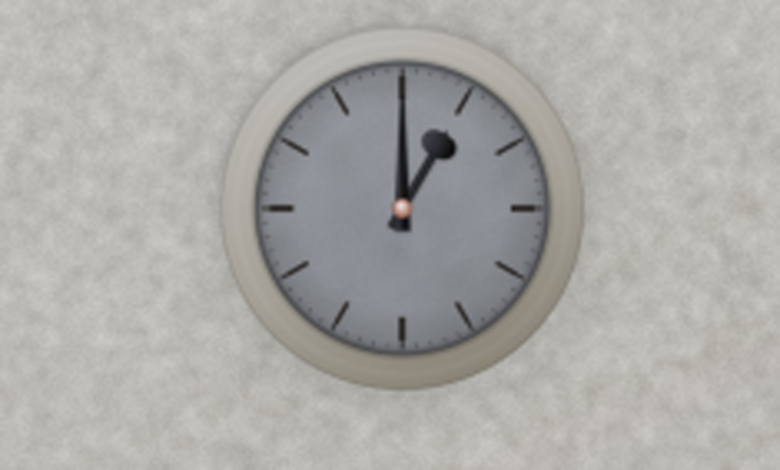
{"hour": 1, "minute": 0}
